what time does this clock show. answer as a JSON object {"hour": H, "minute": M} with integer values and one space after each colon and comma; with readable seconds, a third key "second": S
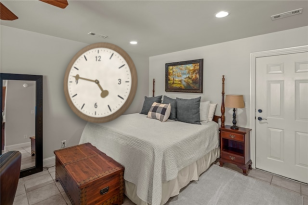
{"hour": 4, "minute": 47}
